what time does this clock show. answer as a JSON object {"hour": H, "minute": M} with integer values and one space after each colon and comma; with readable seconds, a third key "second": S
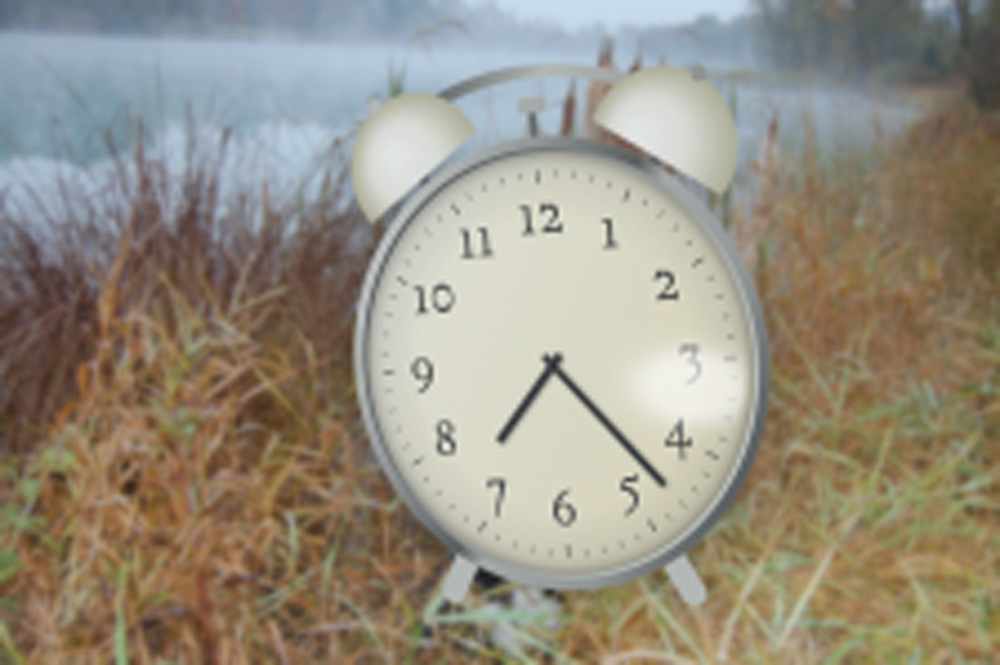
{"hour": 7, "minute": 23}
